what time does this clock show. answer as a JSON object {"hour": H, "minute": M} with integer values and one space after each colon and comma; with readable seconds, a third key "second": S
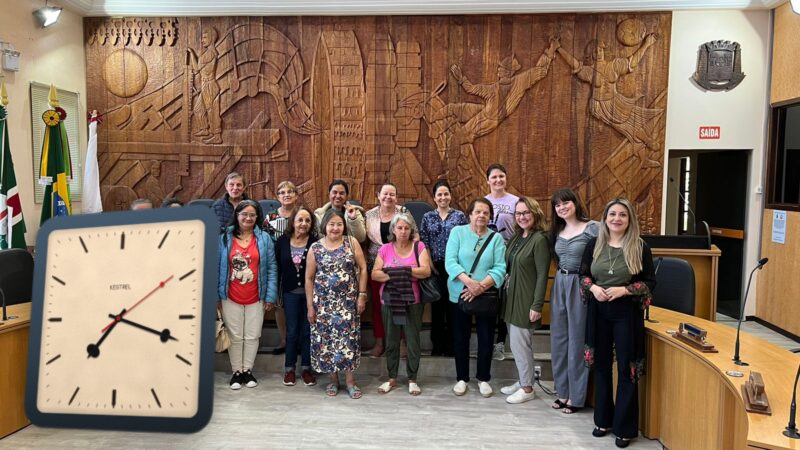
{"hour": 7, "minute": 18, "second": 9}
